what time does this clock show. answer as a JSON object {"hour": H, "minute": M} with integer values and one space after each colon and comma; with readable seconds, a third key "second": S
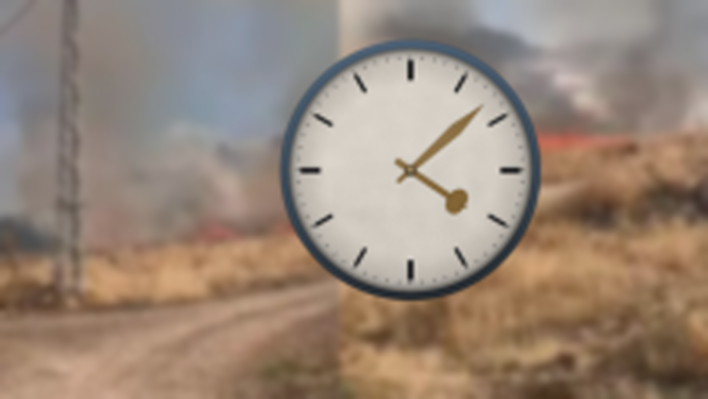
{"hour": 4, "minute": 8}
